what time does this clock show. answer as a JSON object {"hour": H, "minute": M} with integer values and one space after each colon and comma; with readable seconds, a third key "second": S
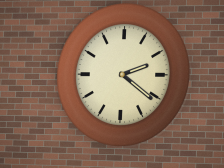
{"hour": 2, "minute": 21}
